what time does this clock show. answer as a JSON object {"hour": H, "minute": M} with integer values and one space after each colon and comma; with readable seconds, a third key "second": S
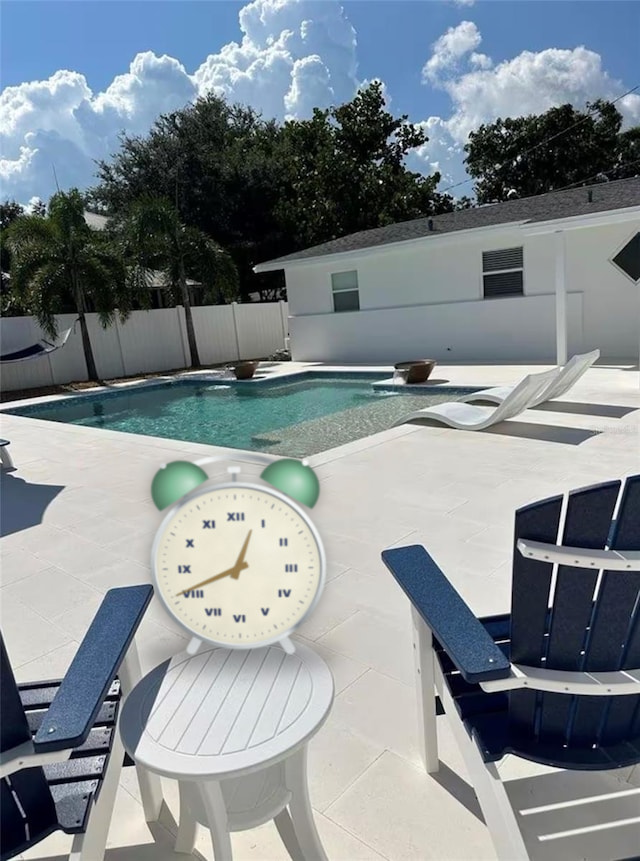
{"hour": 12, "minute": 41}
